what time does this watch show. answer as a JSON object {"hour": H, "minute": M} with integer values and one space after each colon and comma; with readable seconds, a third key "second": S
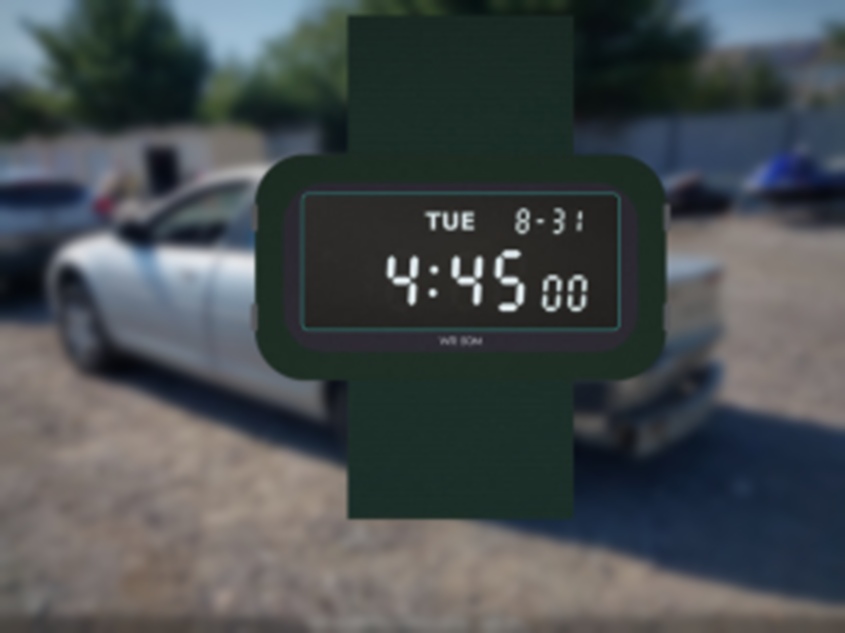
{"hour": 4, "minute": 45, "second": 0}
